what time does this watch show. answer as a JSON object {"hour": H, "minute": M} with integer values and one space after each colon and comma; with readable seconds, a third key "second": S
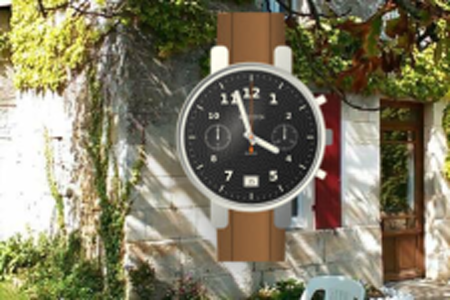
{"hour": 3, "minute": 57}
